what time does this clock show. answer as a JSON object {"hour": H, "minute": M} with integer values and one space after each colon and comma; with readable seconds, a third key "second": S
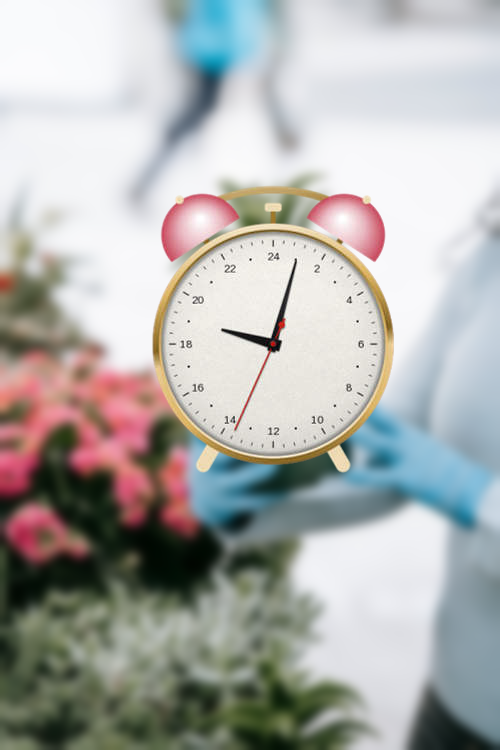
{"hour": 19, "minute": 2, "second": 34}
